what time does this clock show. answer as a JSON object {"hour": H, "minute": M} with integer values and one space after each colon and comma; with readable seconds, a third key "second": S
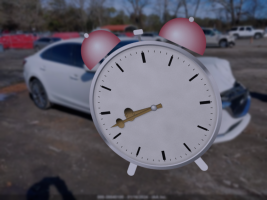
{"hour": 8, "minute": 42}
